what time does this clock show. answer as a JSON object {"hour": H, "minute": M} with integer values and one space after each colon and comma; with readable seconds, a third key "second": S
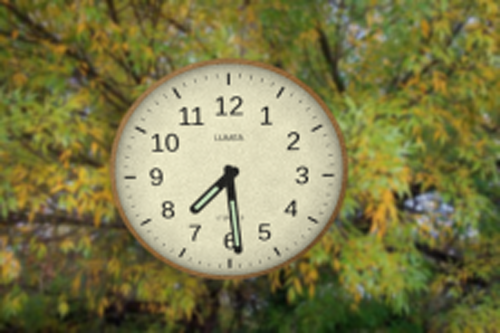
{"hour": 7, "minute": 29}
